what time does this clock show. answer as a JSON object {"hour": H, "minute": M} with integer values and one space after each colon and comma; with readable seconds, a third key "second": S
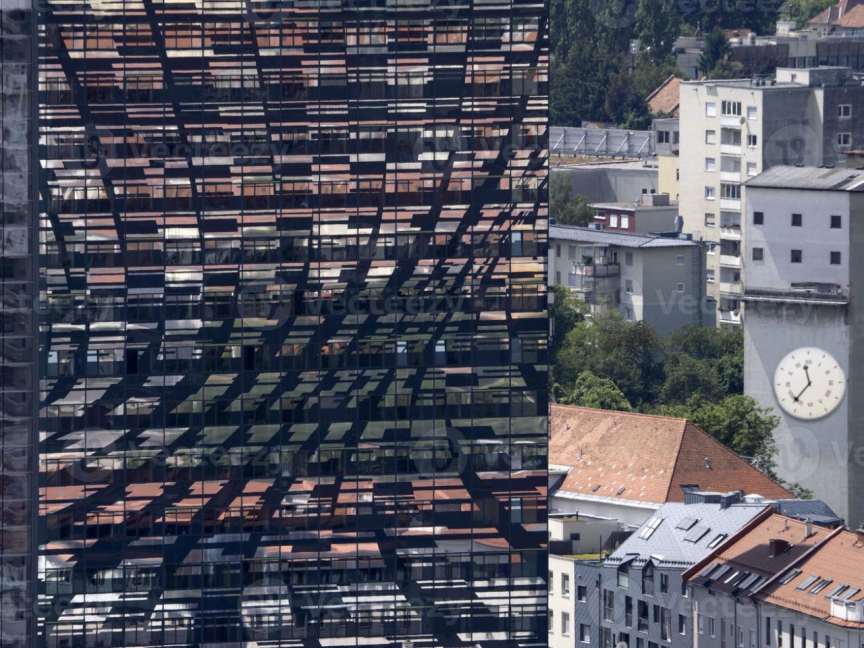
{"hour": 11, "minute": 37}
